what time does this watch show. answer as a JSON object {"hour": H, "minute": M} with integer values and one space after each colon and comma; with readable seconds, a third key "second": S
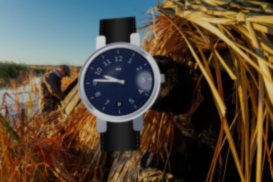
{"hour": 9, "minute": 46}
